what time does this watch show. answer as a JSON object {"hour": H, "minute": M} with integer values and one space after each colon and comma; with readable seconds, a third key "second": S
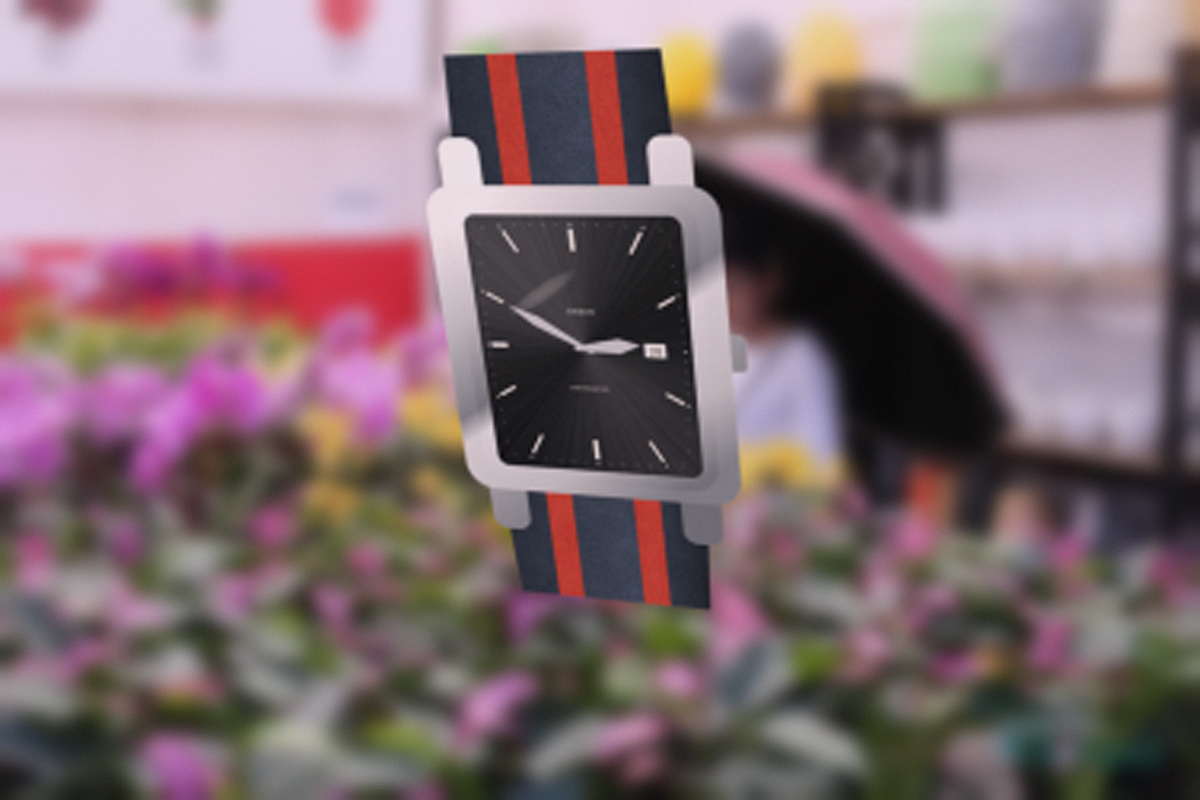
{"hour": 2, "minute": 50}
